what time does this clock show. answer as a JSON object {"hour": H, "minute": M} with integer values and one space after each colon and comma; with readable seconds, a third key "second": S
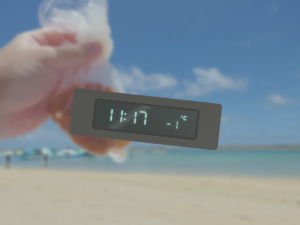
{"hour": 11, "minute": 17}
